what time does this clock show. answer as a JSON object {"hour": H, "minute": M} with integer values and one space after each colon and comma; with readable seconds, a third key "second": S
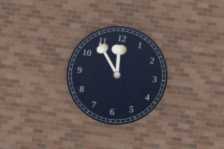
{"hour": 11, "minute": 54}
